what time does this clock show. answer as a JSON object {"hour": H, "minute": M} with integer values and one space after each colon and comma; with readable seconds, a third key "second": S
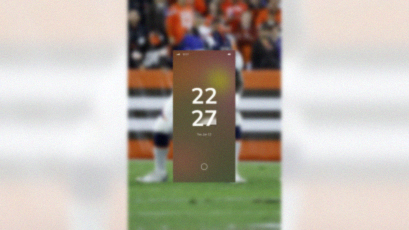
{"hour": 22, "minute": 27}
